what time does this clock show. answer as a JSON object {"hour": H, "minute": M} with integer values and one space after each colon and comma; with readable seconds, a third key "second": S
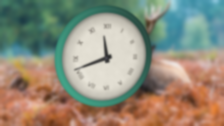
{"hour": 11, "minute": 42}
